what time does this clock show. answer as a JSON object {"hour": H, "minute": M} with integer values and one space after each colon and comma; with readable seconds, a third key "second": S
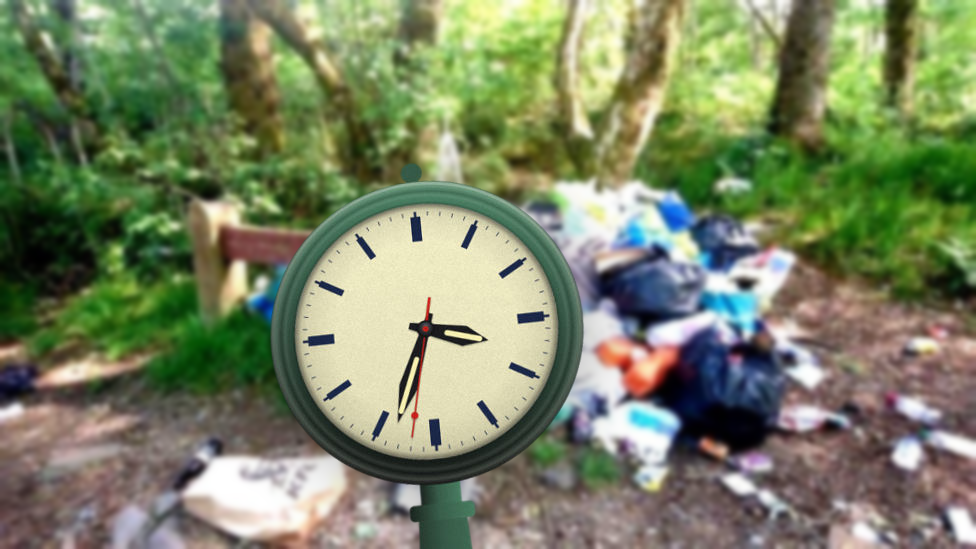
{"hour": 3, "minute": 33, "second": 32}
